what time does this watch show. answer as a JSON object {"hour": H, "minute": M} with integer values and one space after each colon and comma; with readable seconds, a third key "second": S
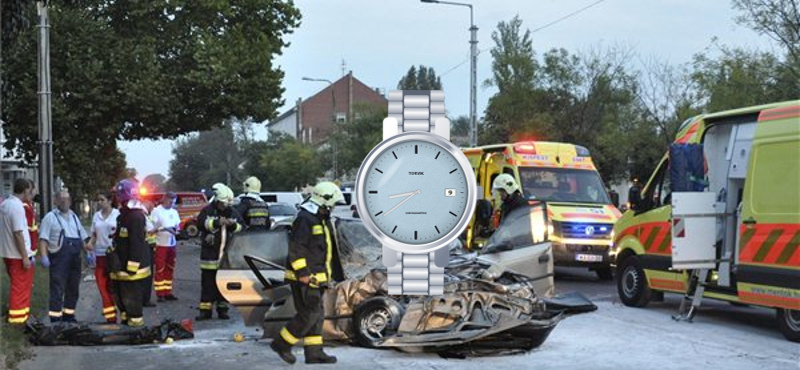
{"hour": 8, "minute": 39}
